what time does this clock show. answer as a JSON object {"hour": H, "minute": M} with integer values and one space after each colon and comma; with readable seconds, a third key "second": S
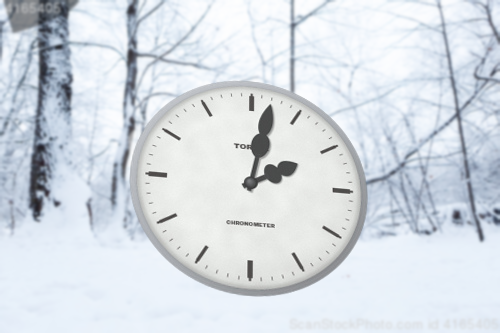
{"hour": 2, "minute": 2}
